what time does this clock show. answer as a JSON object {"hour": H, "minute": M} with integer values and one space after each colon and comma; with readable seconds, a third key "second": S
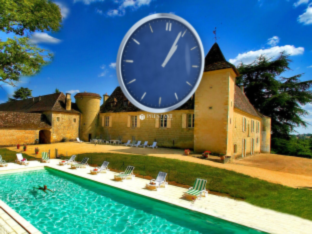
{"hour": 1, "minute": 4}
